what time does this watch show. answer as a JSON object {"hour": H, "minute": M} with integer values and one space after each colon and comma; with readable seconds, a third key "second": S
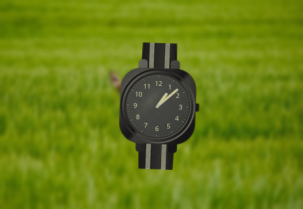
{"hour": 1, "minute": 8}
